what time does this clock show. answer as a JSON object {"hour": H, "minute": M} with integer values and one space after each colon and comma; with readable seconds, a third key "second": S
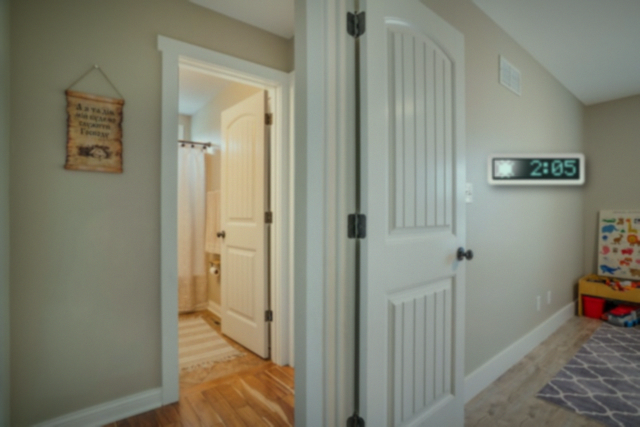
{"hour": 2, "minute": 5}
